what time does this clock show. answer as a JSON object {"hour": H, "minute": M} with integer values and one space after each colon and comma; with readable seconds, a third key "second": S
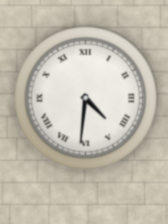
{"hour": 4, "minute": 31}
